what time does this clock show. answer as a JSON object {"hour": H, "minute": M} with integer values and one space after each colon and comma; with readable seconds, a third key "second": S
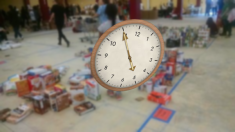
{"hour": 4, "minute": 55}
